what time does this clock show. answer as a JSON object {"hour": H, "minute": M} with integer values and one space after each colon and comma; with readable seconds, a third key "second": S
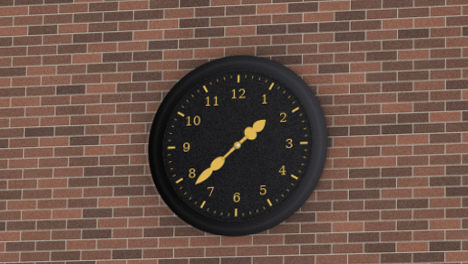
{"hour": 1, "minute": 38}
